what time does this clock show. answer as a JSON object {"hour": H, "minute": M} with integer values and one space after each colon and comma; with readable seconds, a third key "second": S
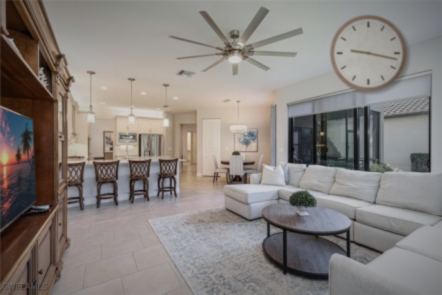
{"hour": 9, "minute": 17}
